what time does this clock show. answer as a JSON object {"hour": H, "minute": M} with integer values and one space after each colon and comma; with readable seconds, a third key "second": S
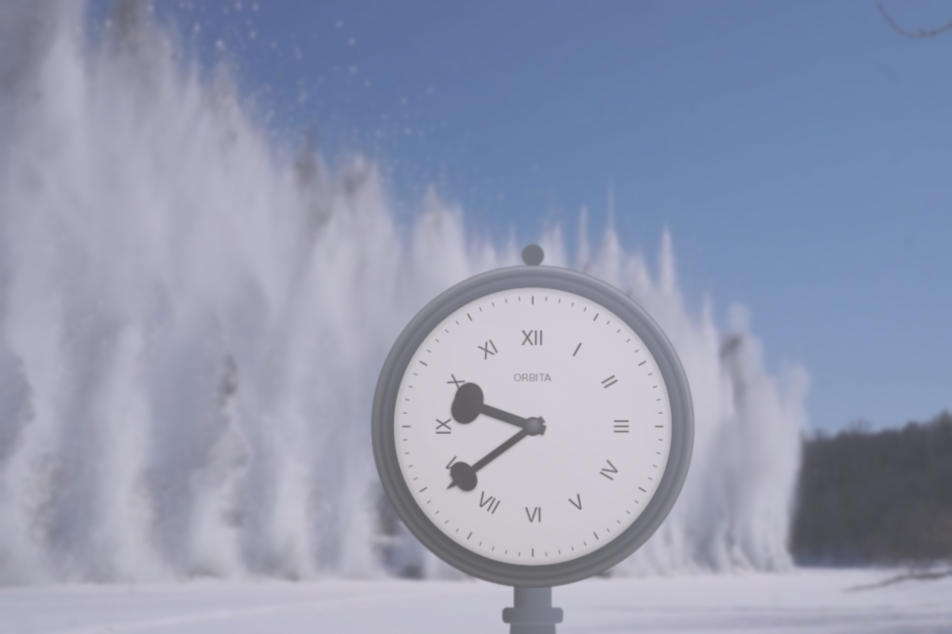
{"hour": 9, "minute": 39}
